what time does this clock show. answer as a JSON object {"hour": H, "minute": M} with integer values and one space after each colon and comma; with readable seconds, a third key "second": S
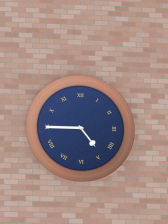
{"hour": 4, "minute": 45}
